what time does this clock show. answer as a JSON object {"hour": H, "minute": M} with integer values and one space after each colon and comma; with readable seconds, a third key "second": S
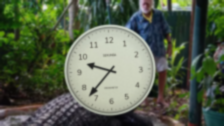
{"hour": 9, "minute": 37}
